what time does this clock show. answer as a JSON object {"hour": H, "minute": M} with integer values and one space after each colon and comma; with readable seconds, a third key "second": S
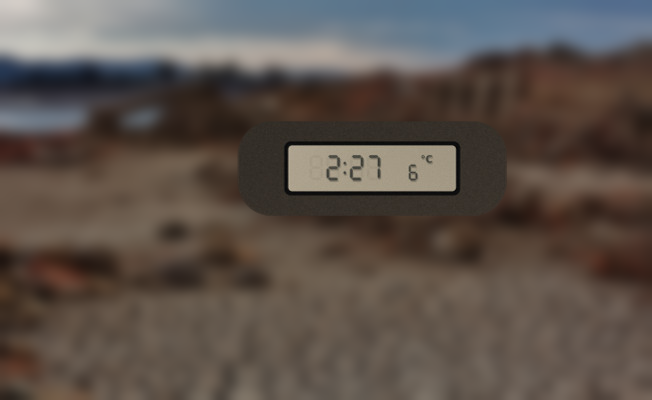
{"hour": 2, "minute": 27}
